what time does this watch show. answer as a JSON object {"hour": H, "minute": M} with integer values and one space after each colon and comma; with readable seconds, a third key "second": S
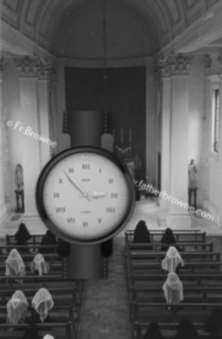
{"hour": 2, "minute": 53}
